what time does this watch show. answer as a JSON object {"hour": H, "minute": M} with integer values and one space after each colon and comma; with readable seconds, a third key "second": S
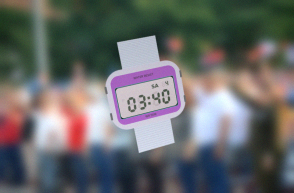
{"hour": 3, "minute": 40}
